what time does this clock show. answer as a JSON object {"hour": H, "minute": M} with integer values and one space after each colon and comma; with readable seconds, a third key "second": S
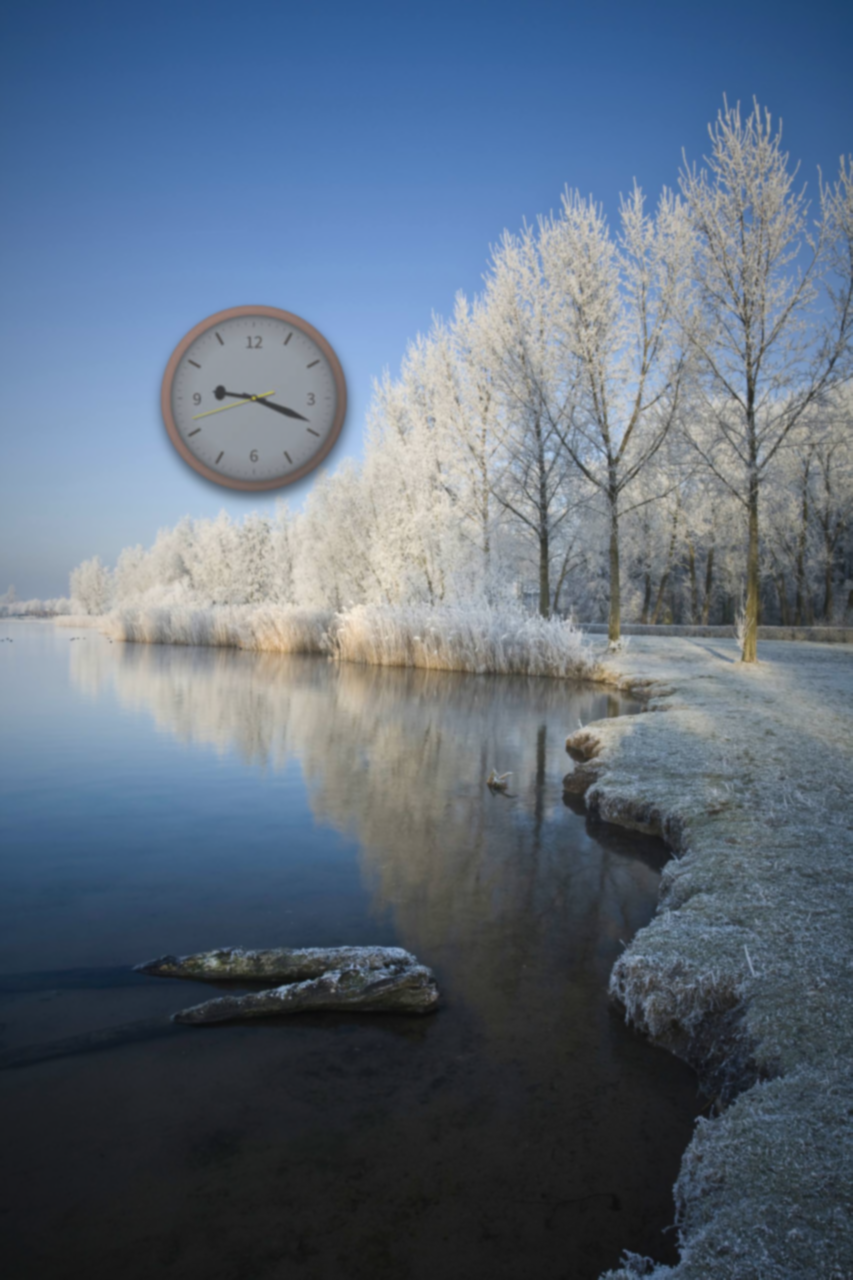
{"hour": 9, "minute": 18, "second": 42}
